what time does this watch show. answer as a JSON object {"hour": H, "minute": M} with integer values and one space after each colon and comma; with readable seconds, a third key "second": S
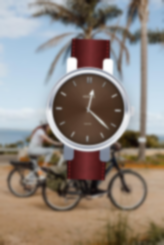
{"hour": 12, "minute": 22}
